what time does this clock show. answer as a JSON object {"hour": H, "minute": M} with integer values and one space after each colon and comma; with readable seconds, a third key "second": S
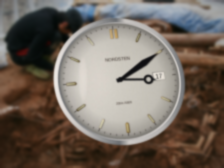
{"hour": 3, "minute": 10}
